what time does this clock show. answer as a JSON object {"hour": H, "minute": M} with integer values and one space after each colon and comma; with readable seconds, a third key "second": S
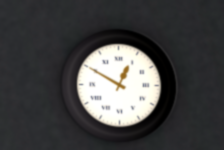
{"hour": 12, "minute": 50}
